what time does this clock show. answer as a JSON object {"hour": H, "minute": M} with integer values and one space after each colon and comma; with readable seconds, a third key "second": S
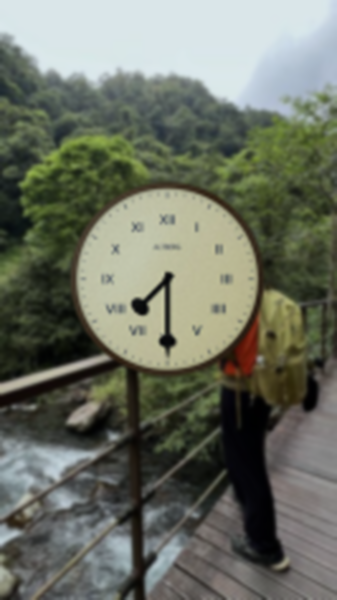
{"hour": 7, "minute": 30}
